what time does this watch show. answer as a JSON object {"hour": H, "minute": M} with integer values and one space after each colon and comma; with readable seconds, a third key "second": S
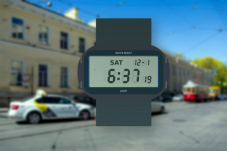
{"hour": 6, "minute": 37, "second": 19}
